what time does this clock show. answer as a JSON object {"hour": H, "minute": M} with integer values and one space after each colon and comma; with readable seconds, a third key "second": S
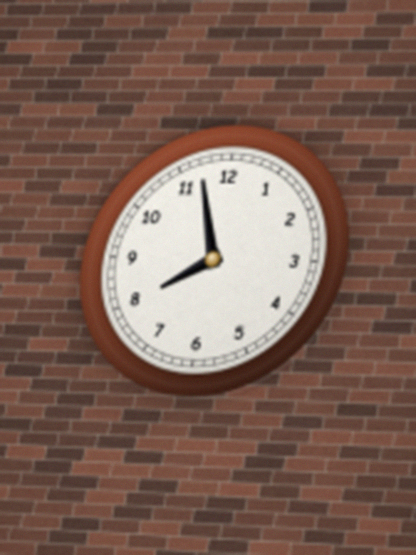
{"hour": 7, "minute": 57}
